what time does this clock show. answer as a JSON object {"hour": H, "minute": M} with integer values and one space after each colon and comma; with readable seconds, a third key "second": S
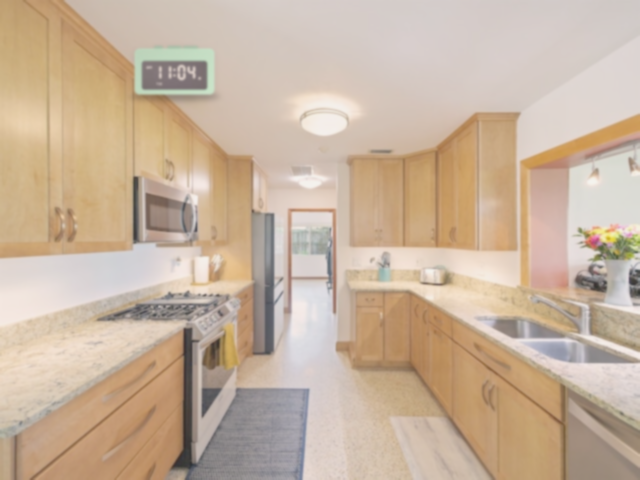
{"hour": 11, "minute": 4}
